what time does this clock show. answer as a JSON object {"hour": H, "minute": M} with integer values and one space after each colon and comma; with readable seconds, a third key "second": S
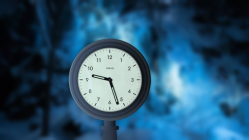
{"hour": 9, "minute": 27}
